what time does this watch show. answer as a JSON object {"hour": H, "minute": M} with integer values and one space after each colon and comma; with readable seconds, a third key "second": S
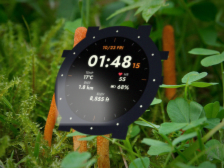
{"hour": 1, "minute": 48}
